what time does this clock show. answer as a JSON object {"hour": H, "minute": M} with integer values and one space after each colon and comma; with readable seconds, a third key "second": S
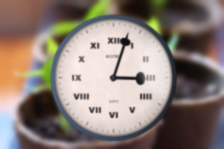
{"hour": 3, "minute": 3}
